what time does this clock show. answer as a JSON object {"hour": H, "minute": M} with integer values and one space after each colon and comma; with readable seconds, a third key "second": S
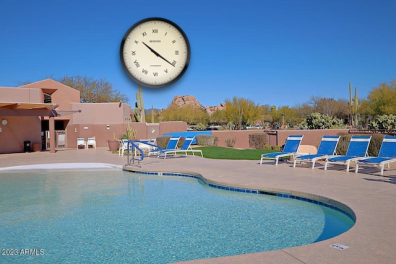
{"hour": 10, "minute": 21}
